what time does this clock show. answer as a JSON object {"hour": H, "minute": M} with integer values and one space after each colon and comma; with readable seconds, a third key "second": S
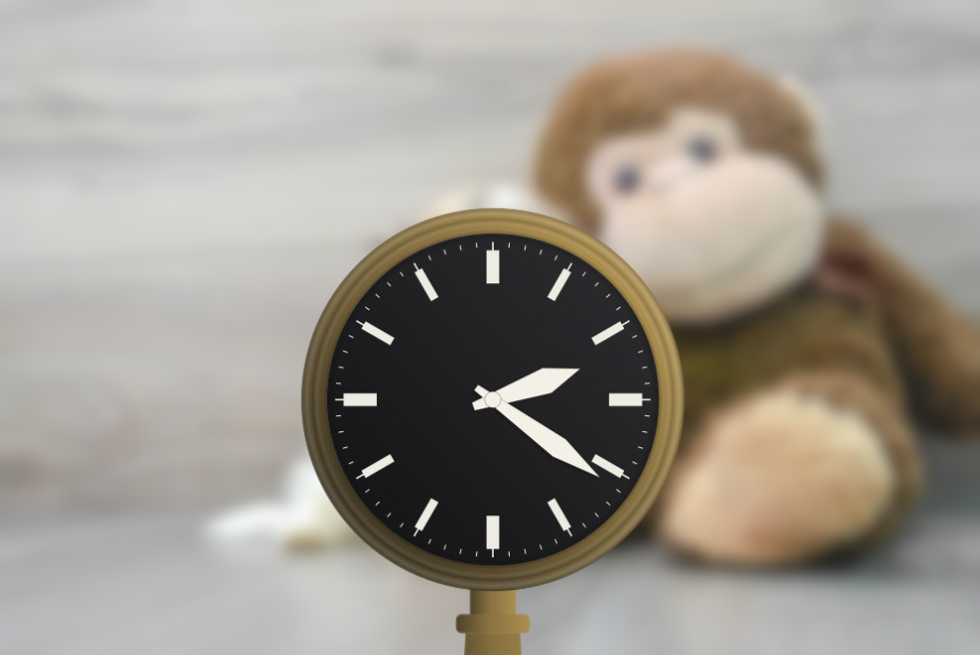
{"hour": 2, "minute": 21}
